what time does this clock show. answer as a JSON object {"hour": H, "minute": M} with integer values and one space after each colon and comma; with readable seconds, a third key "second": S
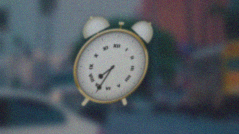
{"hour": 7, "minute": 34}
